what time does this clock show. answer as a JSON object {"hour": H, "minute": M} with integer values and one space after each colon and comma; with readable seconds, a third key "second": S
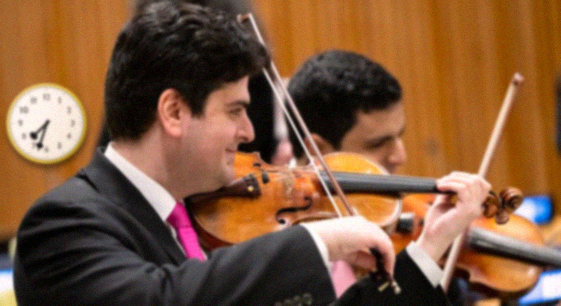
{"hour": 7, "minute": 33}
